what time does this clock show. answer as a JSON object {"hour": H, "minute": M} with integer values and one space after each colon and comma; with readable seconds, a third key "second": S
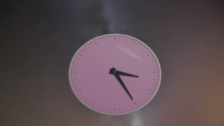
{"hour": 3, "minute": 25}
